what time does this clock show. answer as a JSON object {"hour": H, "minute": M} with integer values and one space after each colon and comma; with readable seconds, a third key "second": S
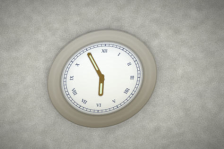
{"hour": 5, "minute": 55}
